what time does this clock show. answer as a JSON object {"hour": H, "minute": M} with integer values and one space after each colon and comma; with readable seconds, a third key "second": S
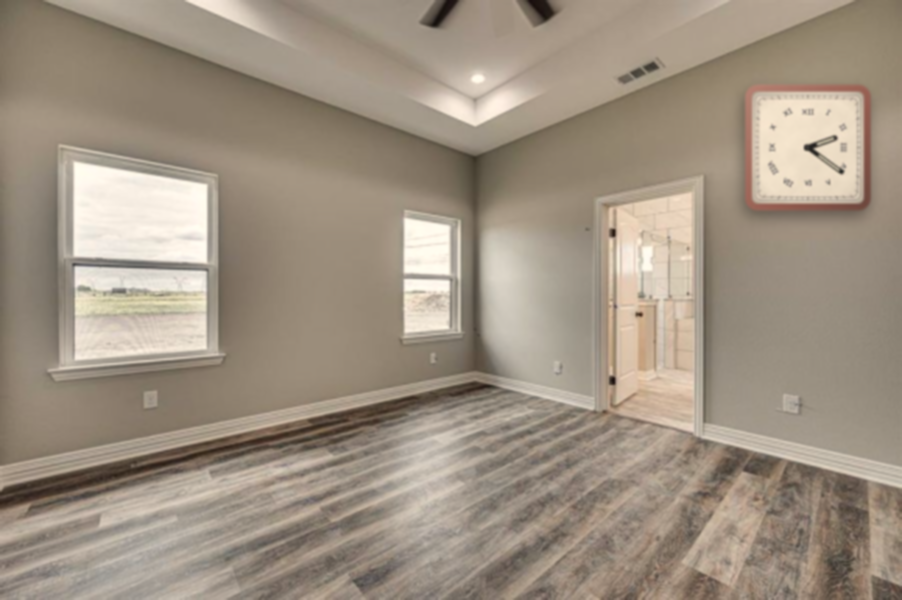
{"hour": 2, "minute": 21}
